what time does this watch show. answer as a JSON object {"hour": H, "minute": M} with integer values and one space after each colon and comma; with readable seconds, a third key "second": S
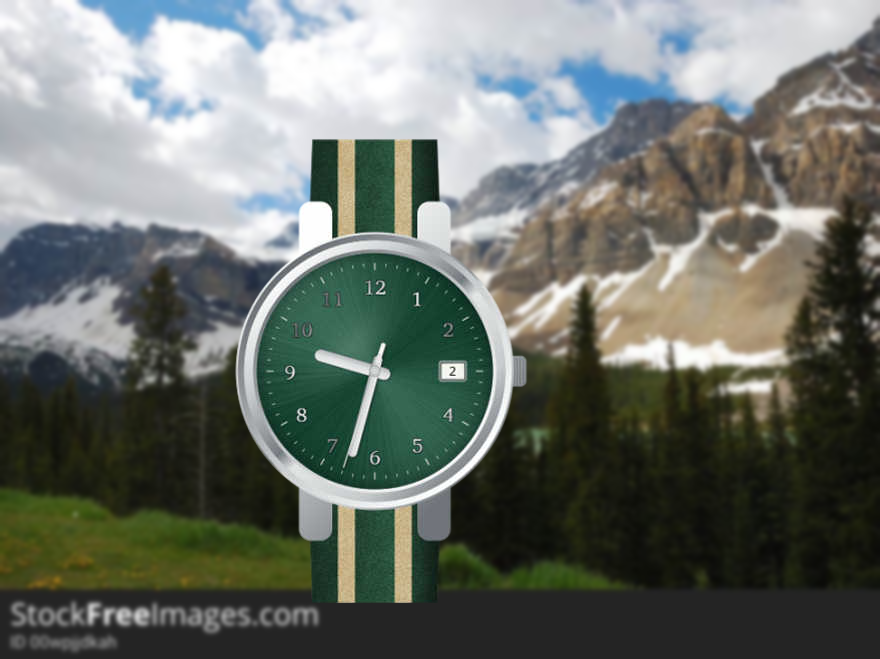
{"hour": 9, "minute": 32, "second": 33}
